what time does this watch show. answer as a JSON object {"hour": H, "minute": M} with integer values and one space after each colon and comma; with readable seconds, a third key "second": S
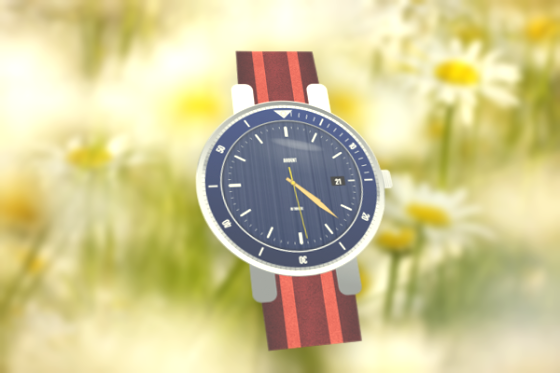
{"hour": 4, "minute": 22, "second": 29}
